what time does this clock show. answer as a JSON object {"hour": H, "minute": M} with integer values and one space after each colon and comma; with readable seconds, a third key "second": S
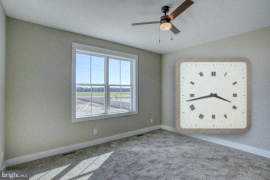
{"hour": 3, "minute": 43}
